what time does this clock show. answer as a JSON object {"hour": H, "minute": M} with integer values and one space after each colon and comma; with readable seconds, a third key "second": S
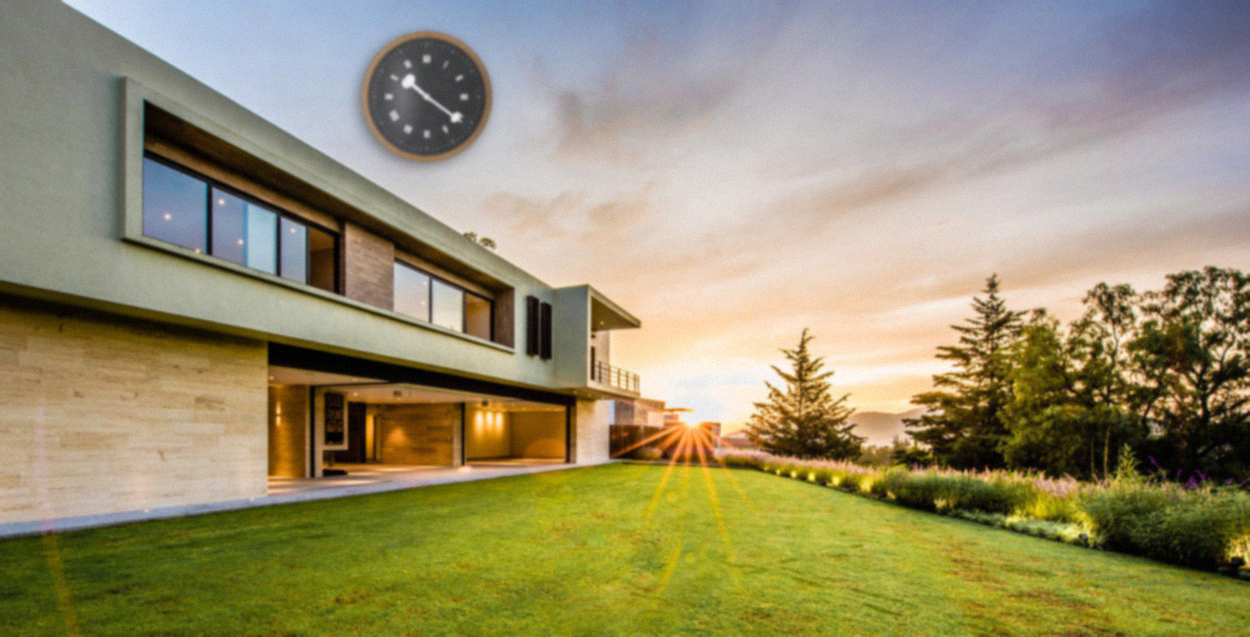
{"hour": 10, "minute": 21}
